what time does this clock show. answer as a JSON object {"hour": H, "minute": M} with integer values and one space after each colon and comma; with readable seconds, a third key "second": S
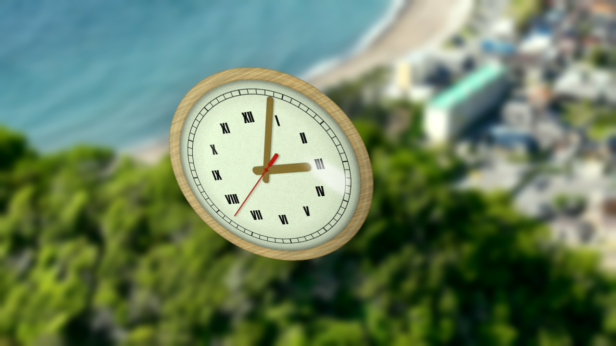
{"hour": 3, "minute": 3, "second": 38}
